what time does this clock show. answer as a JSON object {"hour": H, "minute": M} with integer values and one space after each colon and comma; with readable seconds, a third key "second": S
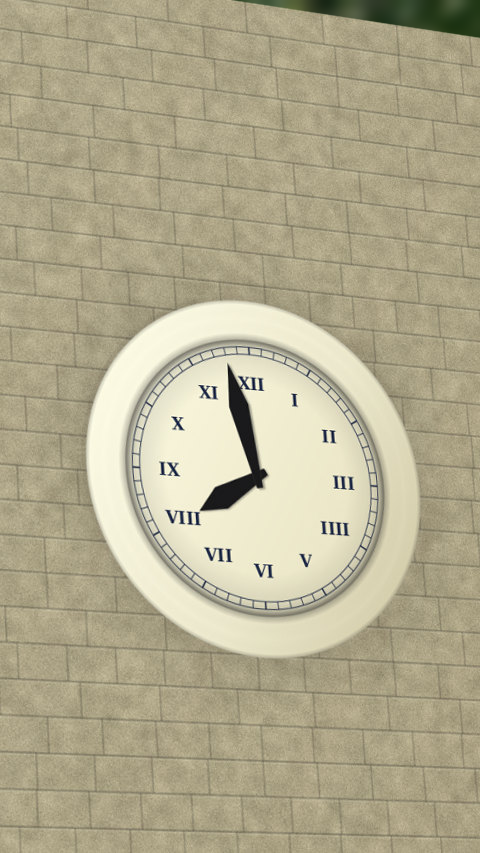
{"hour": 7, "minute": 58}
